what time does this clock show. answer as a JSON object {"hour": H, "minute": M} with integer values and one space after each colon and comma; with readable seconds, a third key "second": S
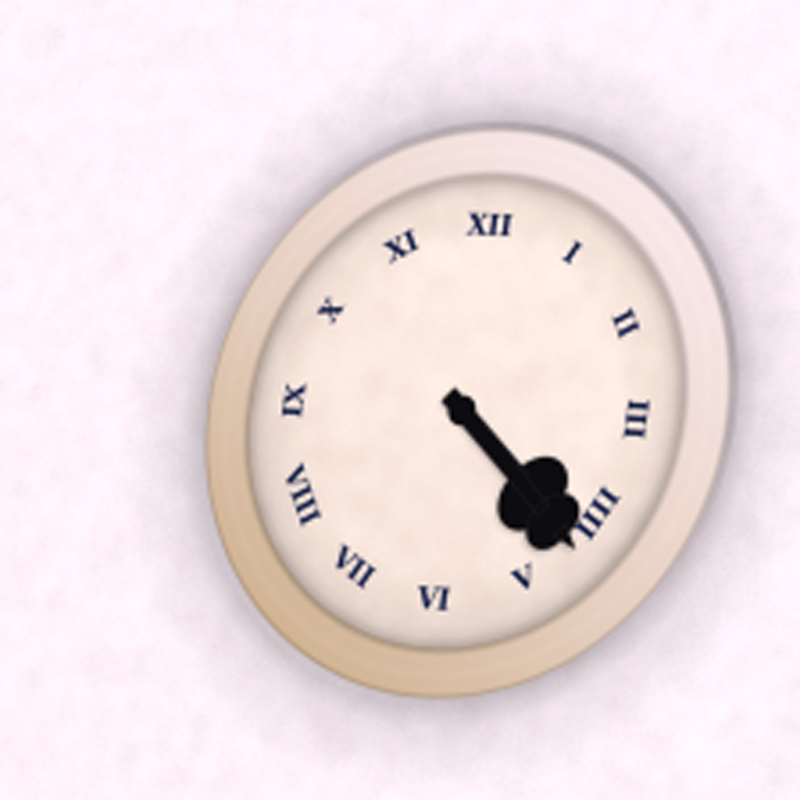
{"hour": 4, "minute": 22}
